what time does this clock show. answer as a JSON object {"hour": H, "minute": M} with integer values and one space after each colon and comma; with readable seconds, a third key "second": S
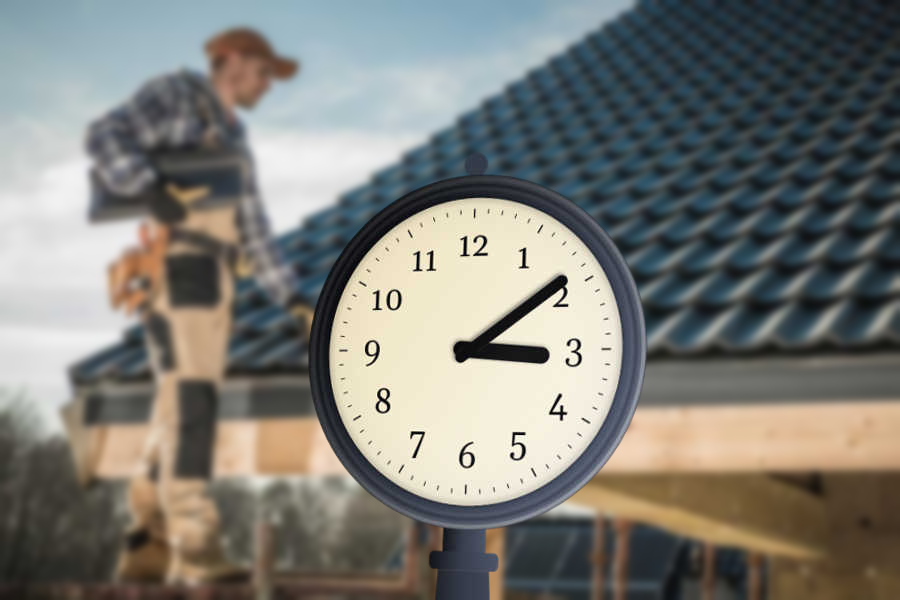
{"hour": 3, "minute": 9}
